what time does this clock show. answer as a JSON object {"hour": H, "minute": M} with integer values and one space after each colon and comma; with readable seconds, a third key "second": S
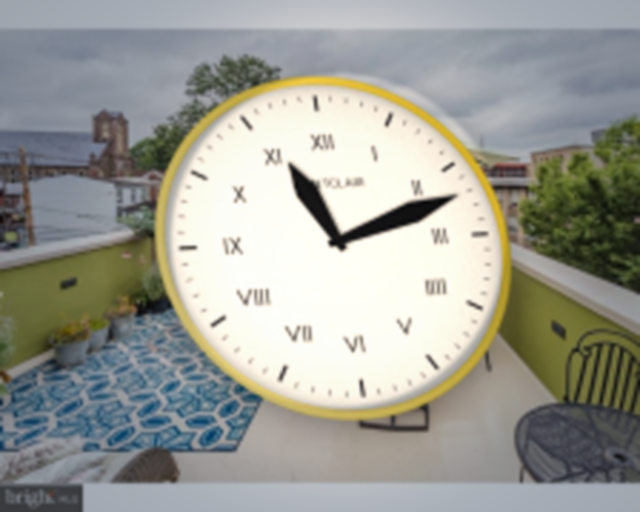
{"hour": 11, "minute": 12}
